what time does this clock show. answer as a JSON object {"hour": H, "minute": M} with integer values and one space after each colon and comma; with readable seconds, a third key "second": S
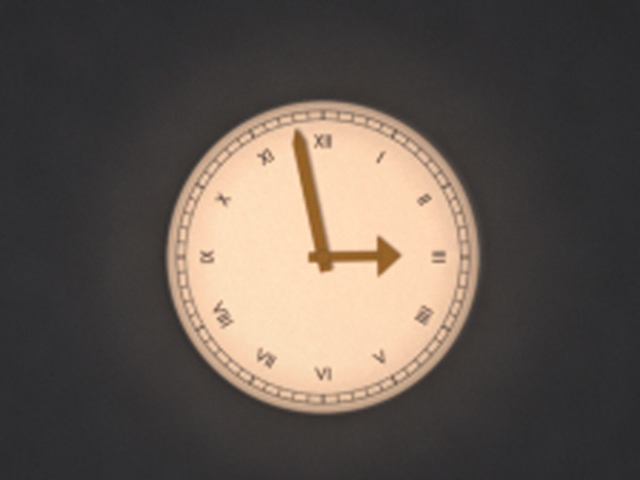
{"hour": 2, "minute": 58}
